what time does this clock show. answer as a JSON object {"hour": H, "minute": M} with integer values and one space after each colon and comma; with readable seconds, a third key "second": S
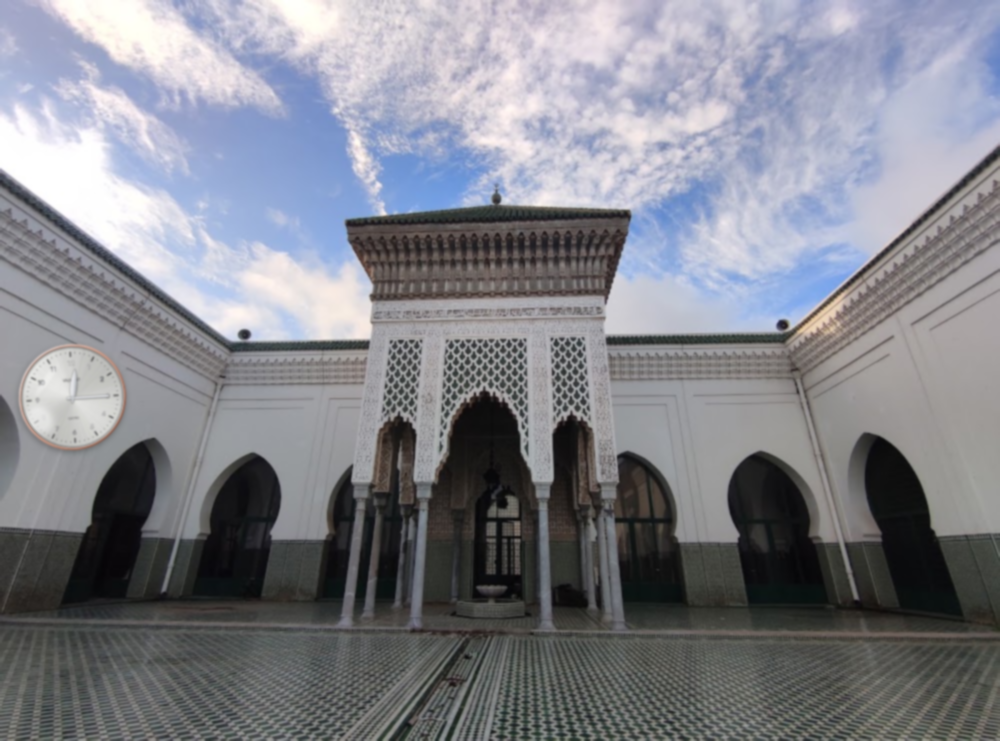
{"hour": 12, "minute": 15}
